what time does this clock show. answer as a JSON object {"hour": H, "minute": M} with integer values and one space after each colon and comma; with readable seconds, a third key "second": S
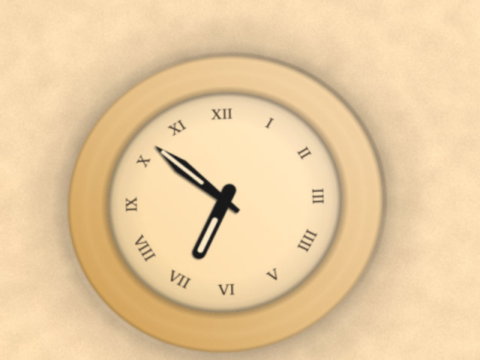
{"hour": 6, "minute": 52}
